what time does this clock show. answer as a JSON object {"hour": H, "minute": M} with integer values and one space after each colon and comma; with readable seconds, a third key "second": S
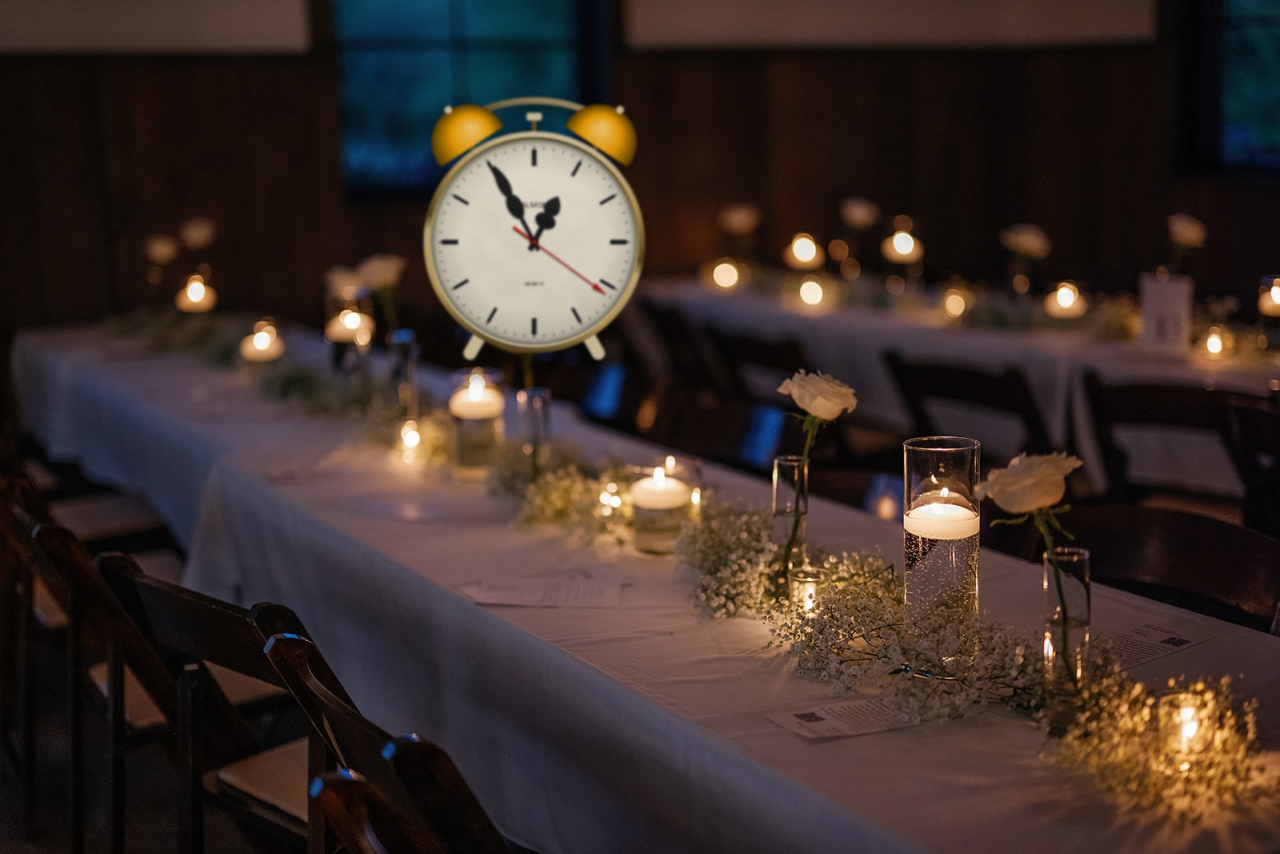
{"hour": 12, "minute": 55, "second": 21}
